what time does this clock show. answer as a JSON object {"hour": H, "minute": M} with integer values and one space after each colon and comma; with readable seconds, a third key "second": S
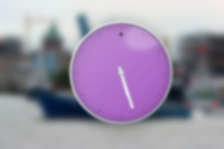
{"hour": 5, "minute": 27}
